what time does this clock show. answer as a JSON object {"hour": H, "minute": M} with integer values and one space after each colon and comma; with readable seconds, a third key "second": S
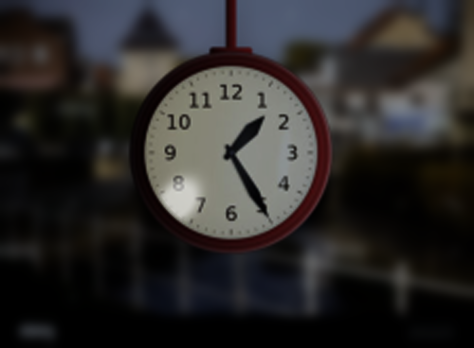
{"hour": 1, "minute": 25}
